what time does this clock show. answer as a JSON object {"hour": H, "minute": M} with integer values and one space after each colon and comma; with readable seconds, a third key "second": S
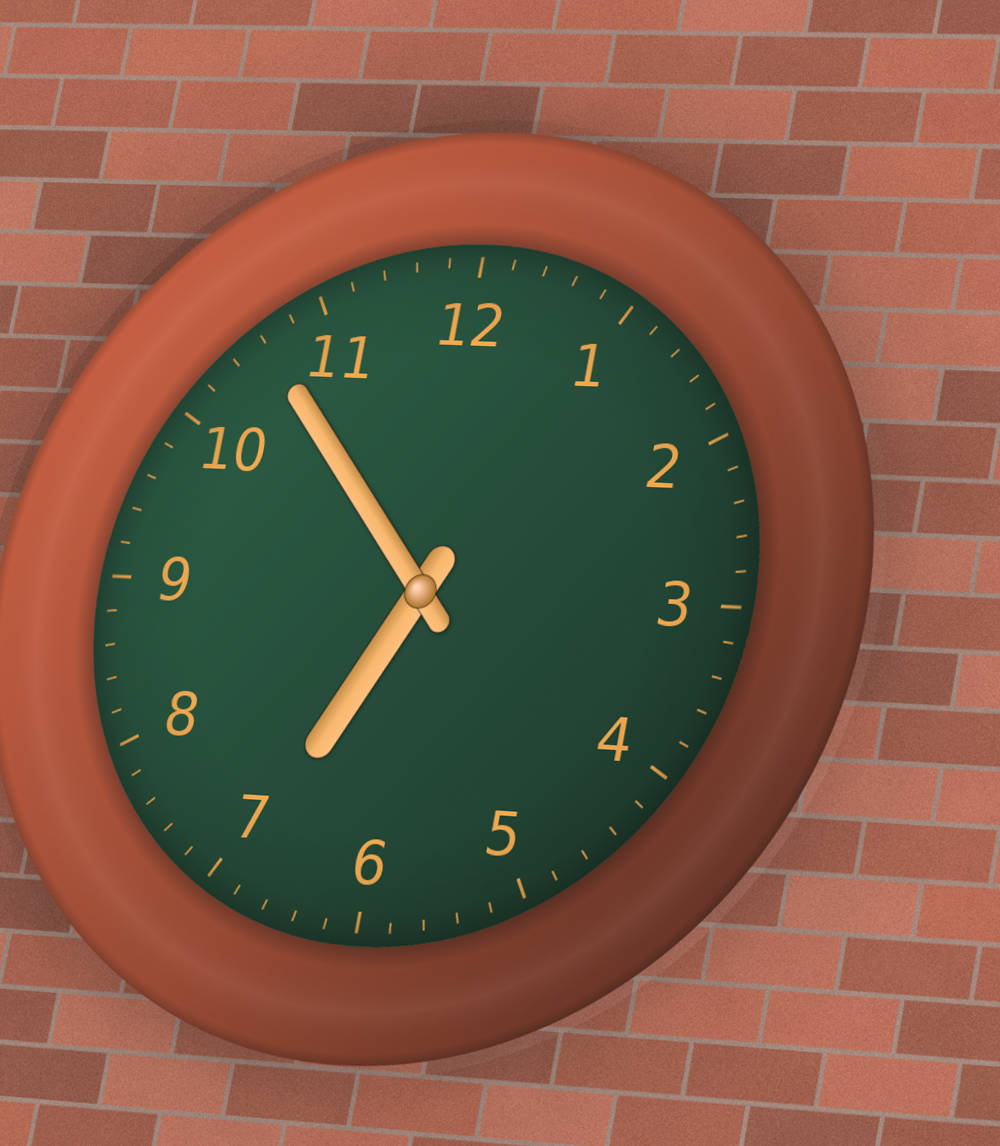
{"hour": 6, "minute": 53}
